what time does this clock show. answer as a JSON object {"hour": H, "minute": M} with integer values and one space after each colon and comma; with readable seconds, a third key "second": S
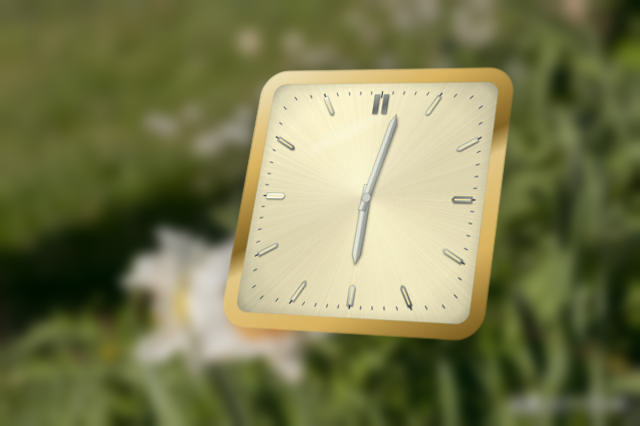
{"hour": 6, "minute": 2}
